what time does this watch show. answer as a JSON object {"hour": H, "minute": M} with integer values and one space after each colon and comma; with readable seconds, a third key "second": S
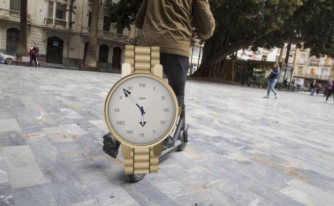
{"hour": 5, "minute": 53}
